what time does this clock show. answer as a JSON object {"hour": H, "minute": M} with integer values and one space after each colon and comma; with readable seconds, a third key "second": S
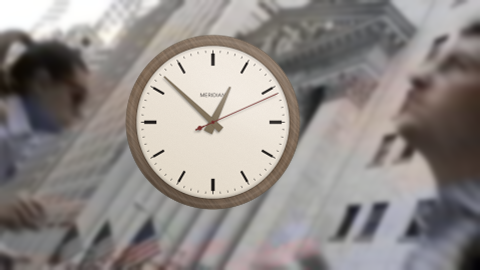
{"hour": 12, "minute": 52, "second": 11}
